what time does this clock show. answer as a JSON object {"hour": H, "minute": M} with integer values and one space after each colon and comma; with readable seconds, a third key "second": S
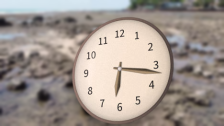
{"hour": 6, "minute": 17}
